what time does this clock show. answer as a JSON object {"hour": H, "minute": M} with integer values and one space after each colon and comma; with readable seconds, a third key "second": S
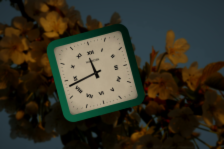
{"hour": 11, "minute": 43}
